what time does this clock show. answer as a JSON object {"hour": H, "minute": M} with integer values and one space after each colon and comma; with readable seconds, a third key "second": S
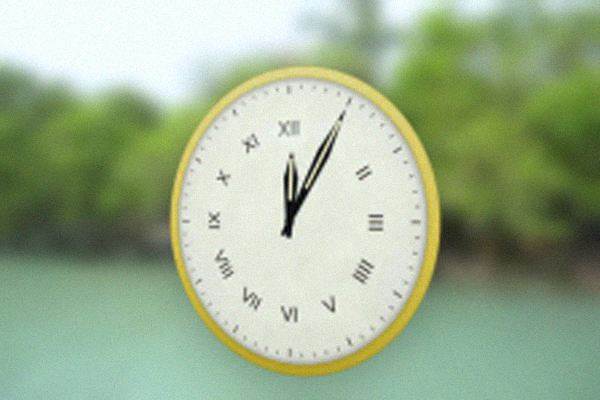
{"hour": 12, "minute": 5}
